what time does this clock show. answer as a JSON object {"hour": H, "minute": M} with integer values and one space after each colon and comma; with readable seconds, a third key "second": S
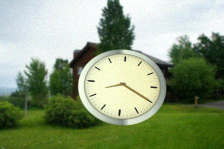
{"hour": 8, "minute": 20}
